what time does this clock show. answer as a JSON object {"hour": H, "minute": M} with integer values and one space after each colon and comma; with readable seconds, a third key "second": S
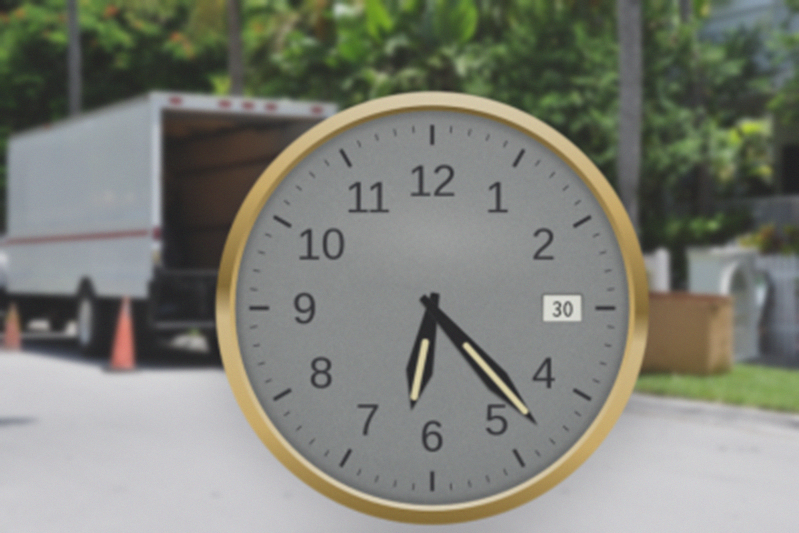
{"hour": 6, "minute": 23}
